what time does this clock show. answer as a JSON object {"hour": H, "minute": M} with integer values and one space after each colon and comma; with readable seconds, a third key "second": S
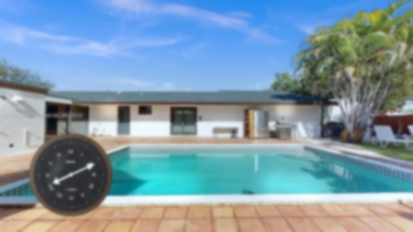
{"hour": 8, "minute": 11}
